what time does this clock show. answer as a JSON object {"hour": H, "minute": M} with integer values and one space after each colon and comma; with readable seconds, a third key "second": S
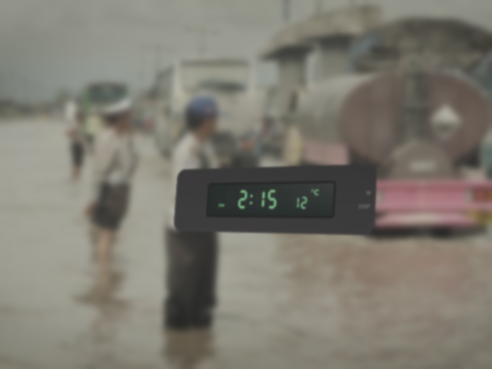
{"hour": 2, "minute": 15}
